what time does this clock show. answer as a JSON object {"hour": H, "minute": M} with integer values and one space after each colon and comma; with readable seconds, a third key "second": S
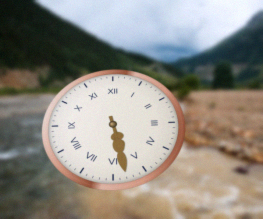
{"hour": 5, "minute": 28}
